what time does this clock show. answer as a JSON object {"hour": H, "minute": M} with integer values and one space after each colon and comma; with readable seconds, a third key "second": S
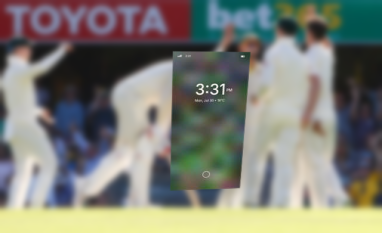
{"hour": 3, "minute": 31}
